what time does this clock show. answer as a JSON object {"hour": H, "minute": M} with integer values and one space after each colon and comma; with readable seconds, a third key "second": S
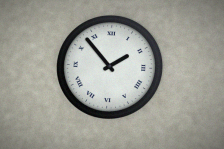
{"hour": 1, "minute": 53}
